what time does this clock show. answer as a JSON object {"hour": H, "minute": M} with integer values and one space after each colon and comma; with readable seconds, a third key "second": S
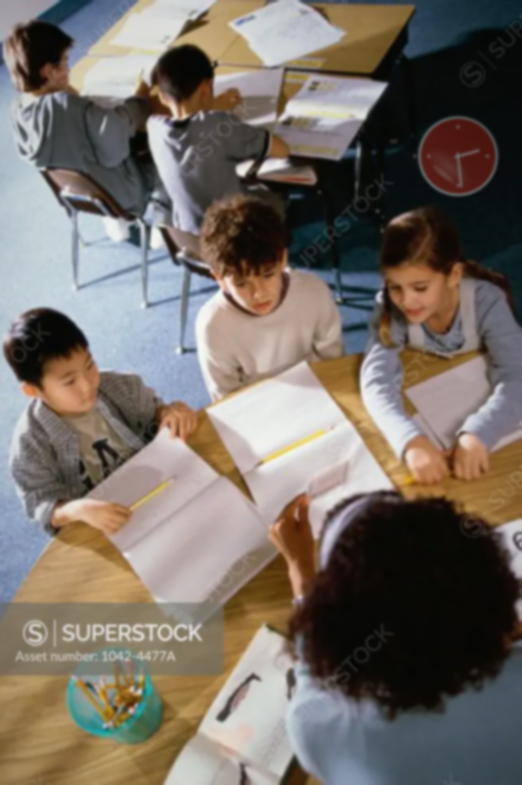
{"hour": 2, "minute": 29}
